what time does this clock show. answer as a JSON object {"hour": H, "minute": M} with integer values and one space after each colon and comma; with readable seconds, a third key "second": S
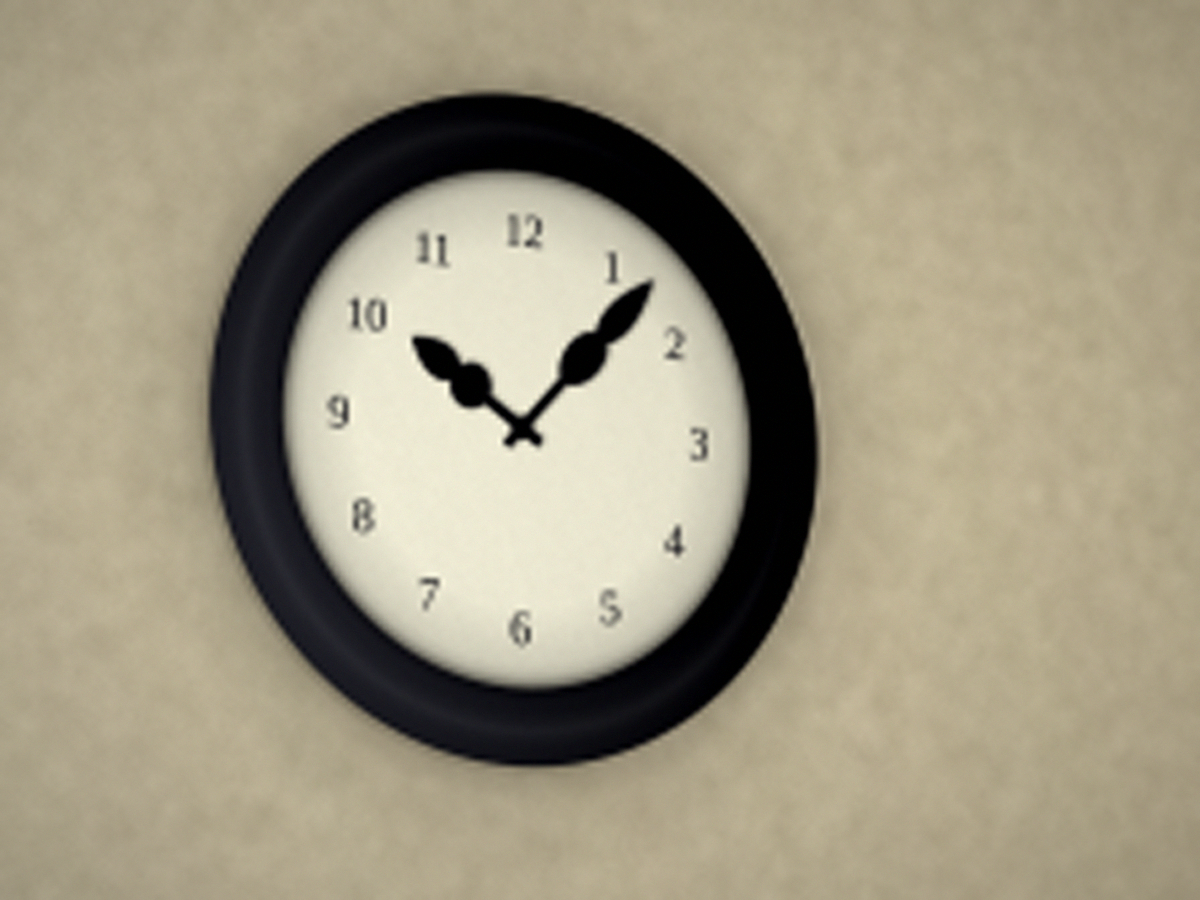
{"hour": 10, "minute": 7}
